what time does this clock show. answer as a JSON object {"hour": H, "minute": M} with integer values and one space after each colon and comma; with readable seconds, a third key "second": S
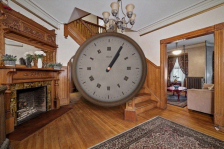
{"hour": 1, "minute": 5}
